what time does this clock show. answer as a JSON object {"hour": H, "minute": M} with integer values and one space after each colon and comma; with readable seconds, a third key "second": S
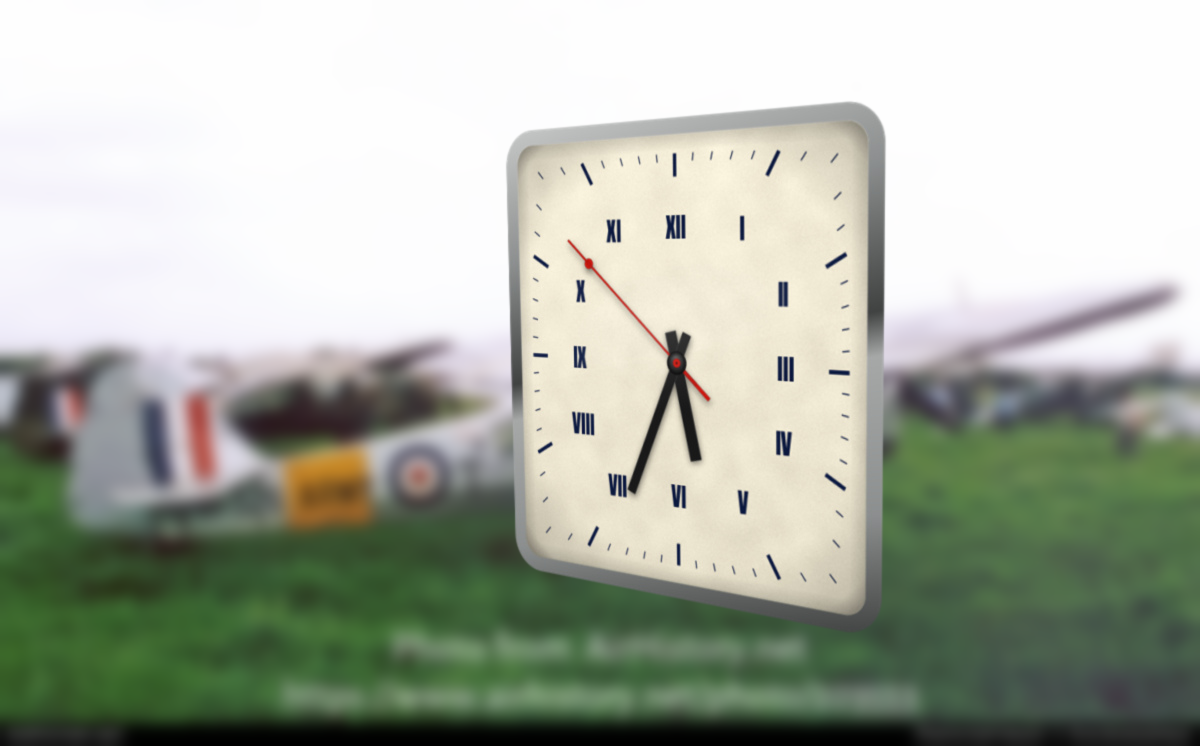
{"hour": 5, "minute": 33, "second": 52}
